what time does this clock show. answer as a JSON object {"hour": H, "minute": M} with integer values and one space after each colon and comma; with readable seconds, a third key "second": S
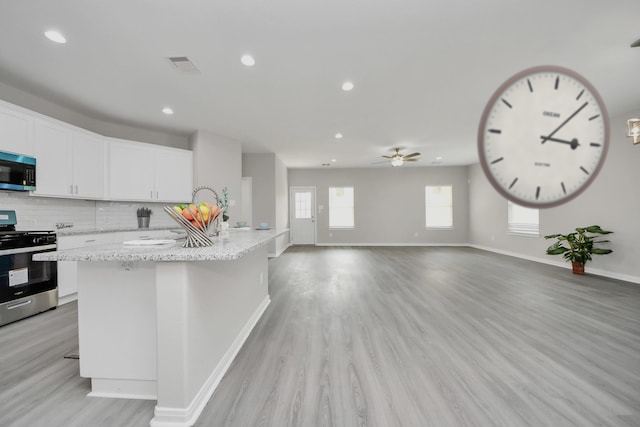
{"hour": 3, "minute": 7}
